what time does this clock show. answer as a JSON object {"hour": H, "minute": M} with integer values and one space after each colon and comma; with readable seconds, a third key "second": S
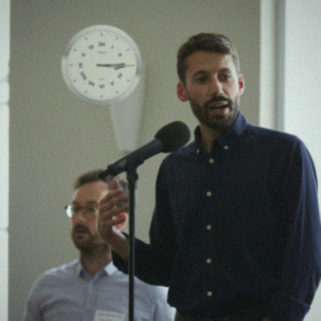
{"hour": 3, "minute": 15}
